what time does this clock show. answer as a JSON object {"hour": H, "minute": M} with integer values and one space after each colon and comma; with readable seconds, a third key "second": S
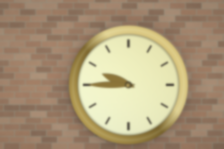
{"hour": 9, "minute": 45}
